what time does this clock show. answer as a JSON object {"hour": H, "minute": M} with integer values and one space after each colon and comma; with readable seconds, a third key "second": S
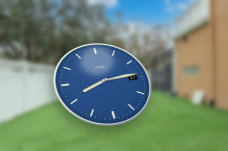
{"hour": 8, "minute": 14}
